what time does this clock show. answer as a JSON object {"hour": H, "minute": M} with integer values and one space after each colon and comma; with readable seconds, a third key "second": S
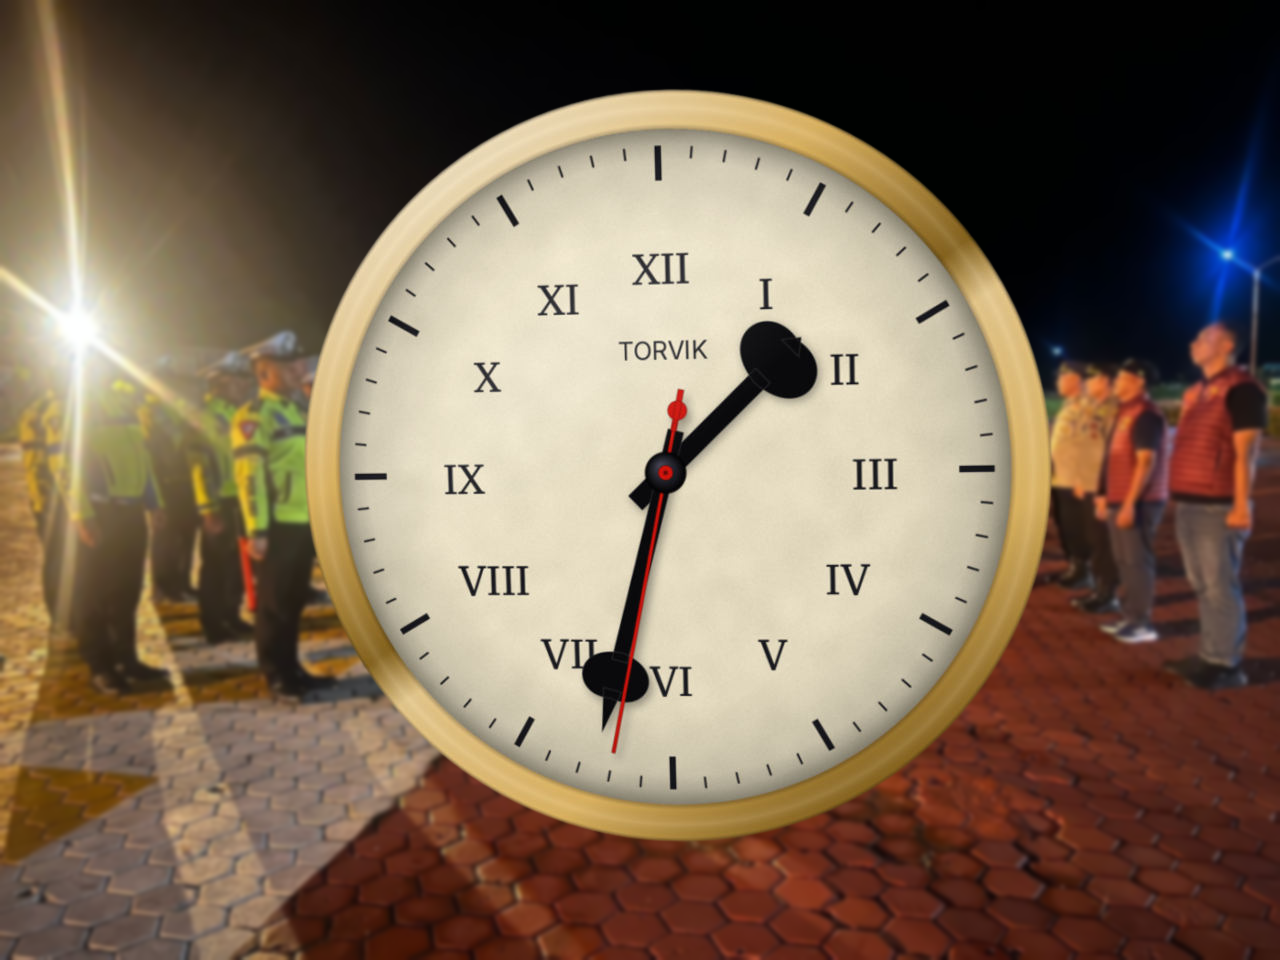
{"hour": 1, "minute": 32, "second": 32}
